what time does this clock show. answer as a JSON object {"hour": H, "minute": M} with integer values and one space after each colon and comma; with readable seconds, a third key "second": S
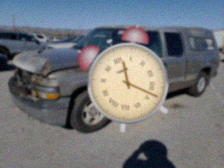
{"hour": 12, "minute": 23}
